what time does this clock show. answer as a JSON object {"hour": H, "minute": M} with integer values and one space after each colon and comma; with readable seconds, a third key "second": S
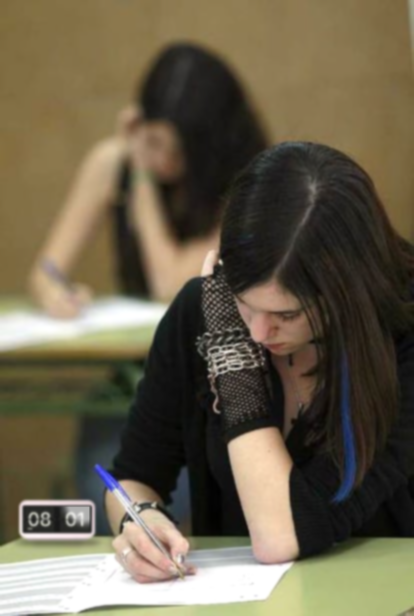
{"hour": 8, "minute": 1}
